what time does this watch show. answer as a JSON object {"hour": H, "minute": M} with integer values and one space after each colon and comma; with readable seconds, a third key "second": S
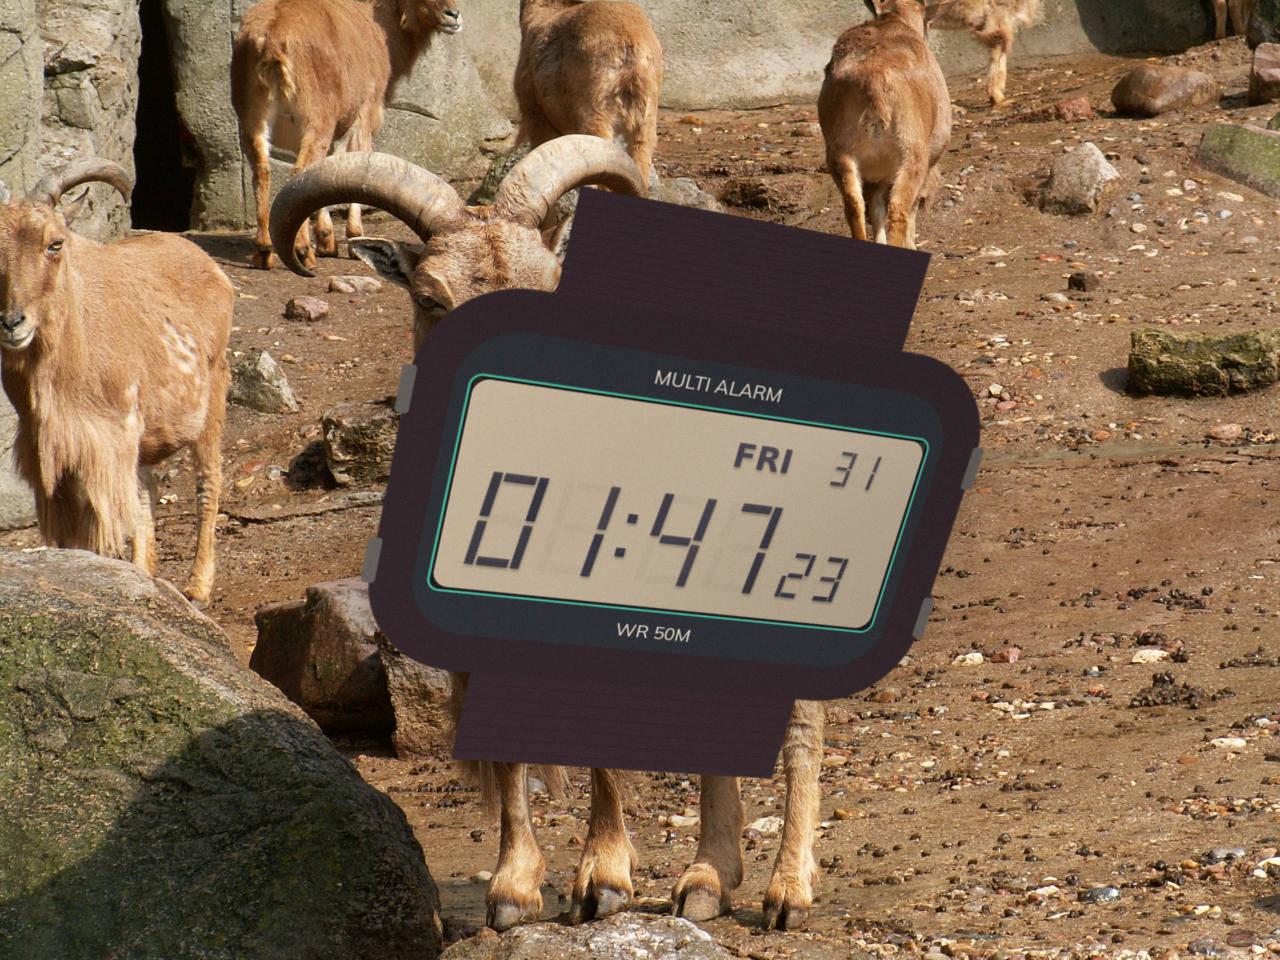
{"hour": 1, "minute": 47, "second": 23}
